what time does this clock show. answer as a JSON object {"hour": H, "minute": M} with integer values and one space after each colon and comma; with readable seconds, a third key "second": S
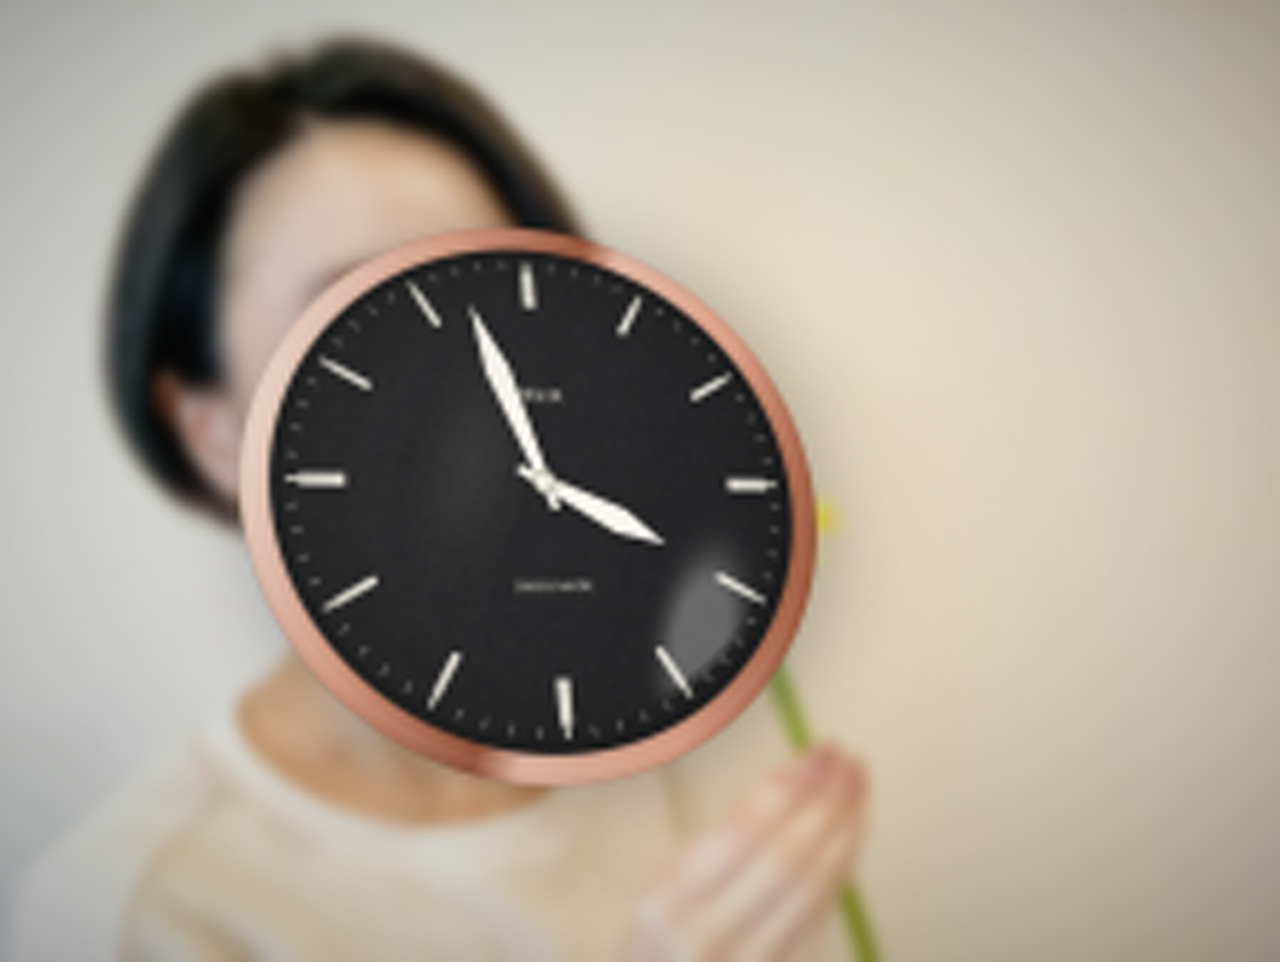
{"hour": 3, "minute": 57}
